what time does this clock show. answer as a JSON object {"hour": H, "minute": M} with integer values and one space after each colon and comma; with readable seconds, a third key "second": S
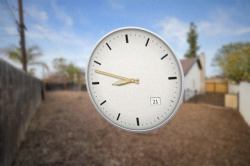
{"hour": 8, "minute": 48}
